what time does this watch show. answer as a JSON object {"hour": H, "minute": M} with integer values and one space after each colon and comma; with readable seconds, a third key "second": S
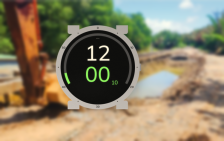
{"hour": 12, "minute": 0}
